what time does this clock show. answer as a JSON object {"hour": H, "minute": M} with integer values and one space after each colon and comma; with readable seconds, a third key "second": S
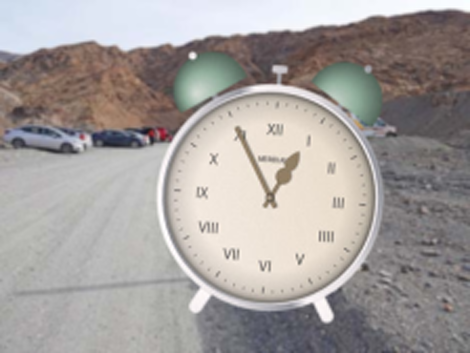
{"hour": 12, "minute": 55}
